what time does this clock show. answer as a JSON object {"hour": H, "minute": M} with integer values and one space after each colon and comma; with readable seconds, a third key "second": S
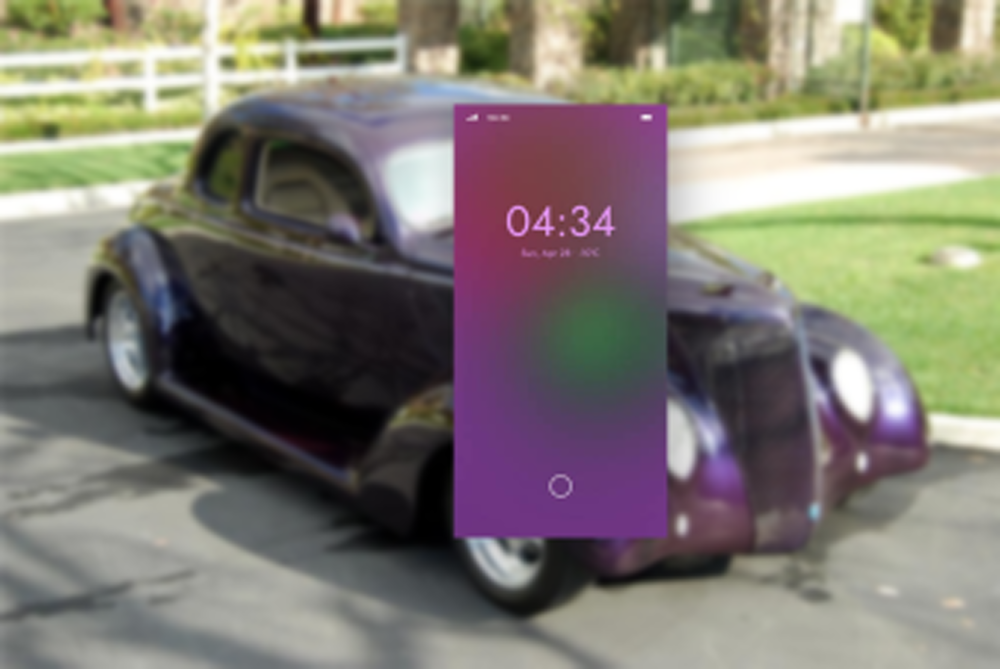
{"hour": 4, "minute": 34}
